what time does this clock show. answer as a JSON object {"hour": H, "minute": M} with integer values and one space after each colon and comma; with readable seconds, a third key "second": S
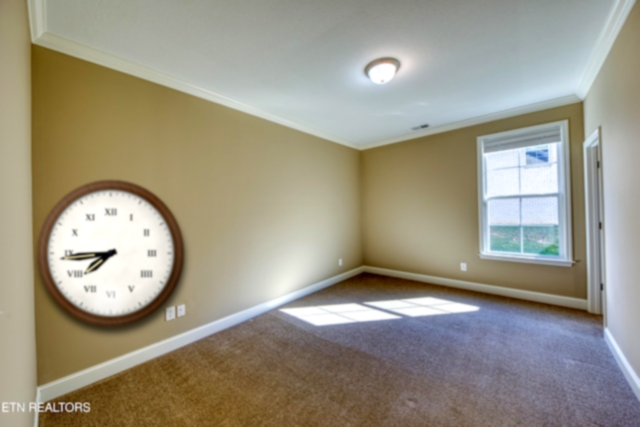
{"hour": 7, "minute": 44}
